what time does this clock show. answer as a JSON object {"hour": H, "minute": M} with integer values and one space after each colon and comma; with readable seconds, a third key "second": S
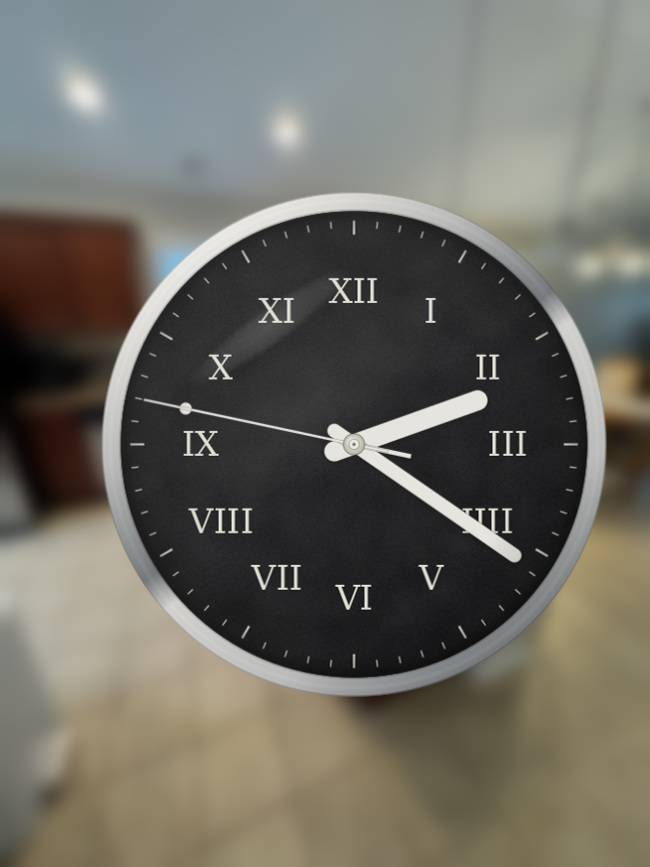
{"hour": 2, "minute": 20, "second": 47}
